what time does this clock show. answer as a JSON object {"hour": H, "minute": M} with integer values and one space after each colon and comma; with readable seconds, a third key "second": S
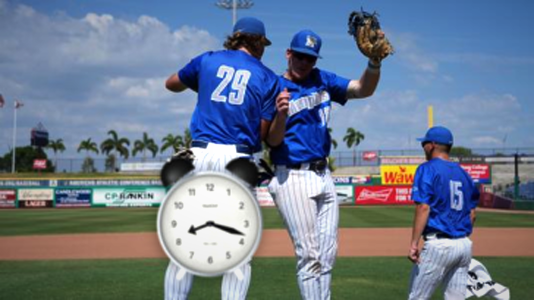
{"hour": 8, "minute": 18}
